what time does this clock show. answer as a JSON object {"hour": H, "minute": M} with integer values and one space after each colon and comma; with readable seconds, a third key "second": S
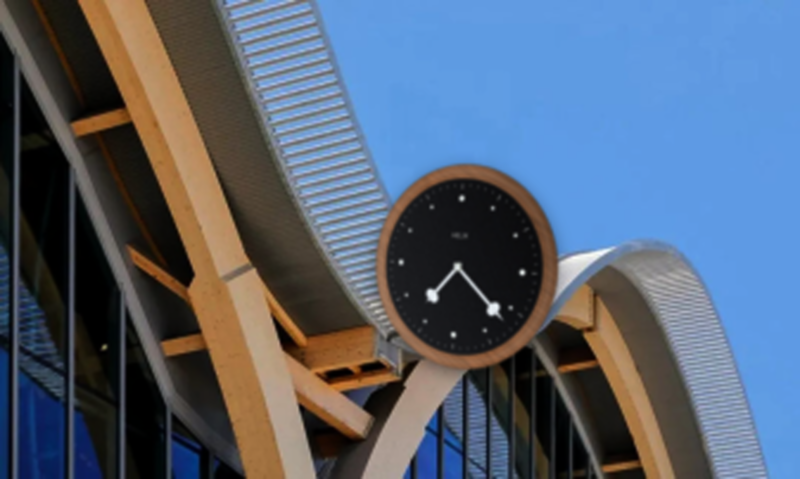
{"hour": 7, "minute": 22}
